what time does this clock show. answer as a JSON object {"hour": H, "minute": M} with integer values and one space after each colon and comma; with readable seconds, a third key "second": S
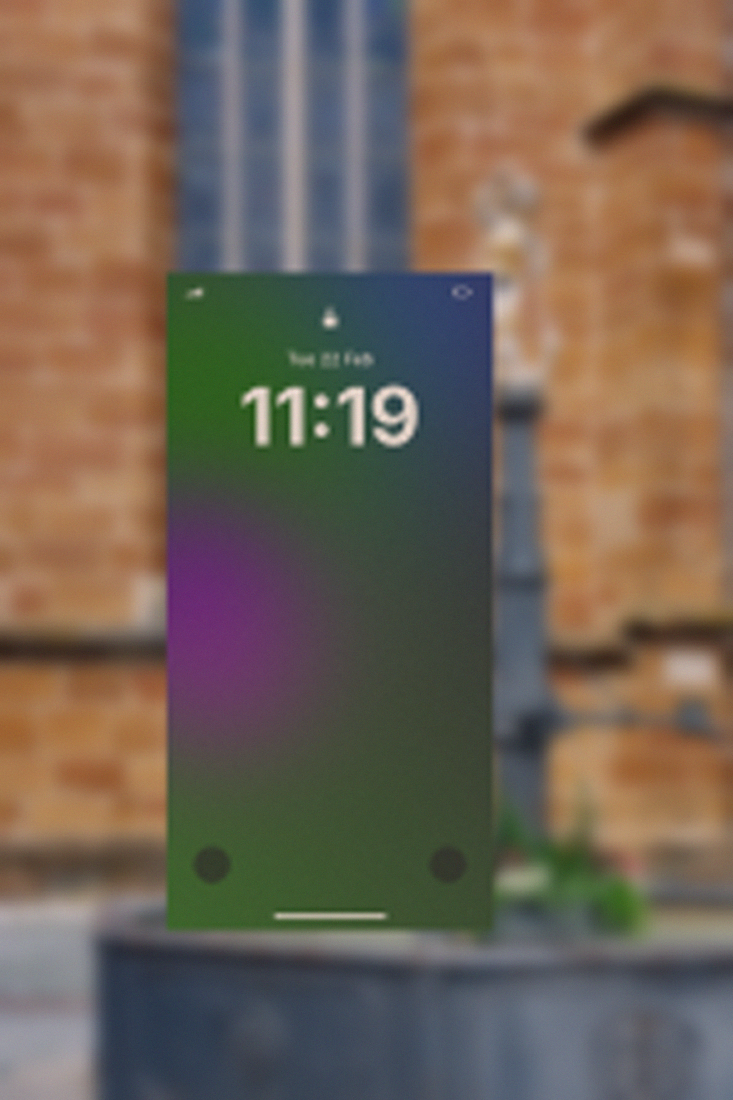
{"hour": 11, "minute": 19}
